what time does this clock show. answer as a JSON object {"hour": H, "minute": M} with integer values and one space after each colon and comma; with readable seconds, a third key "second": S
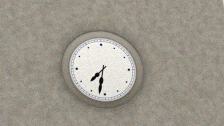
{"hour": 7, "minute": 32}
